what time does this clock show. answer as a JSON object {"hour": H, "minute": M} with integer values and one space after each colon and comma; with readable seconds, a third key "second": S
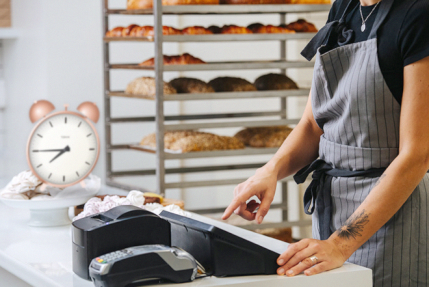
{"hour": 7, "minute": 45}
